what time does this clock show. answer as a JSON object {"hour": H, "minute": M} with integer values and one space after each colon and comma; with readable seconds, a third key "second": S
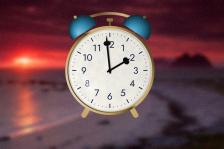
{"hour": 1, "minute": 59}
